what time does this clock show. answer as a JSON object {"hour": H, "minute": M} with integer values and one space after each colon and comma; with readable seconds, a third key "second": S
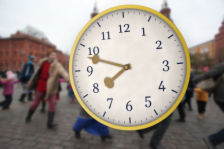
{"hour": 7, "minute": 48}
